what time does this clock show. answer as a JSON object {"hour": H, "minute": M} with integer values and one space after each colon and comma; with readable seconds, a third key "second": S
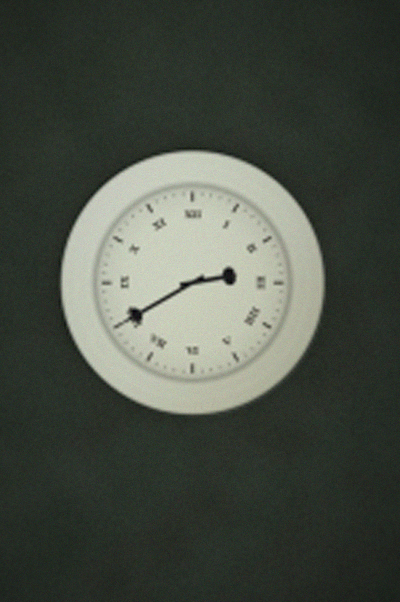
{"hour": 2, "minute": 40}
